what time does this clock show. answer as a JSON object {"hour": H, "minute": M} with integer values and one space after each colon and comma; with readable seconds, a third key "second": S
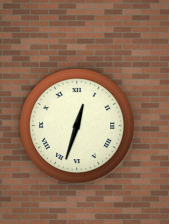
{"hour": 12, "minute": 33}
